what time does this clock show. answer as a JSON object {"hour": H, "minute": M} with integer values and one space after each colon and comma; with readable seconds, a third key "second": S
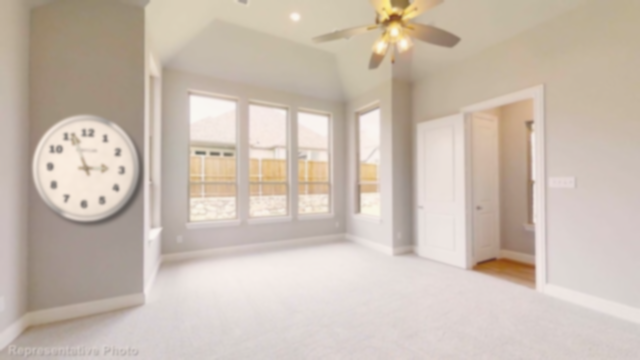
{"hour": 2, "minute": 56}
